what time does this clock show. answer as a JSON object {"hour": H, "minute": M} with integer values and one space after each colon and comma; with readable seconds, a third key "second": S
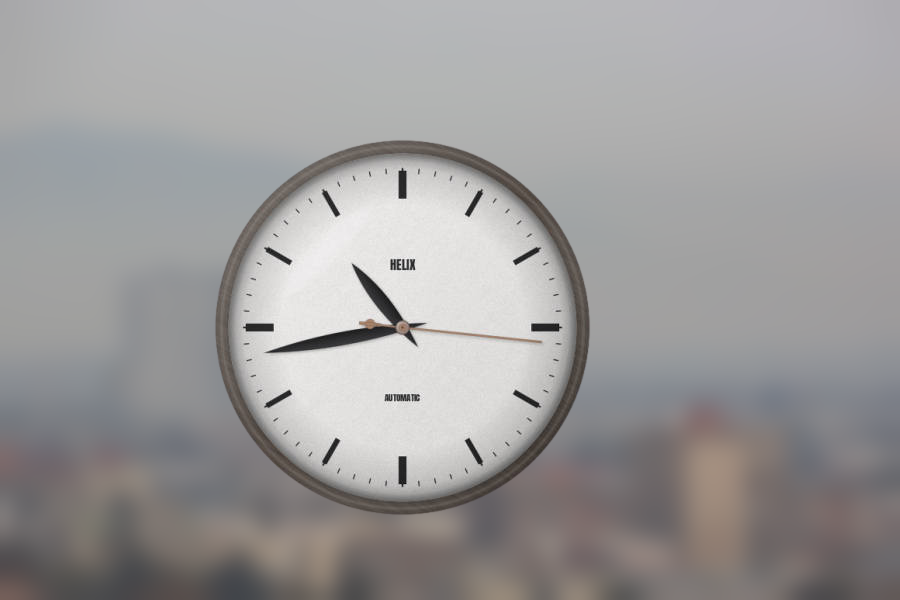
{"hour": 10, "minute": 43, "second": 16}
